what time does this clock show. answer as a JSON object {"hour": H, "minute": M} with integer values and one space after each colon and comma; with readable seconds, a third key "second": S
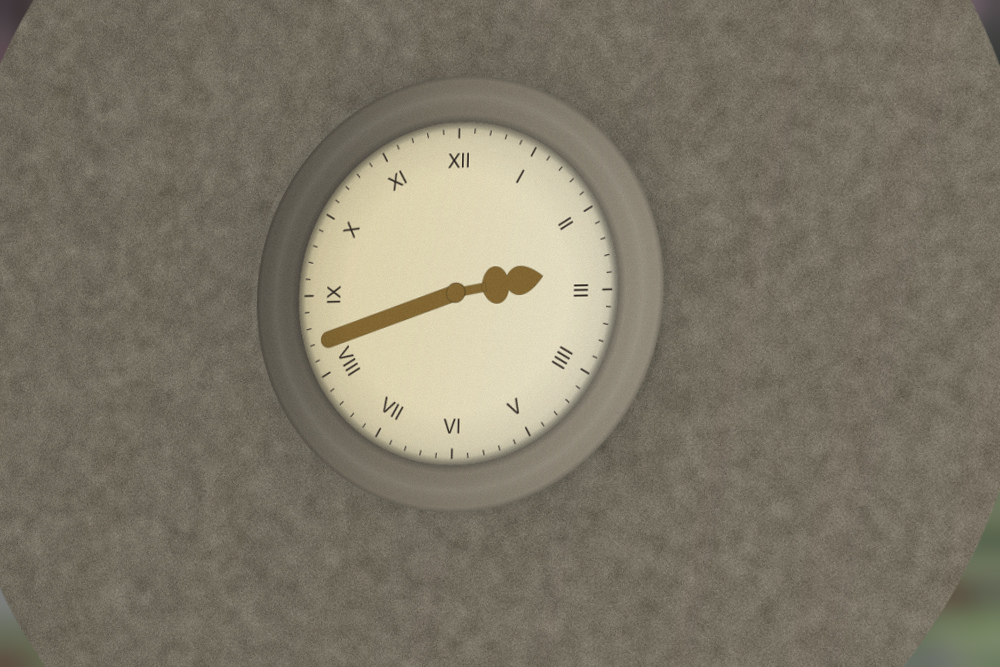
{"hour": 2, "minute": 42}
